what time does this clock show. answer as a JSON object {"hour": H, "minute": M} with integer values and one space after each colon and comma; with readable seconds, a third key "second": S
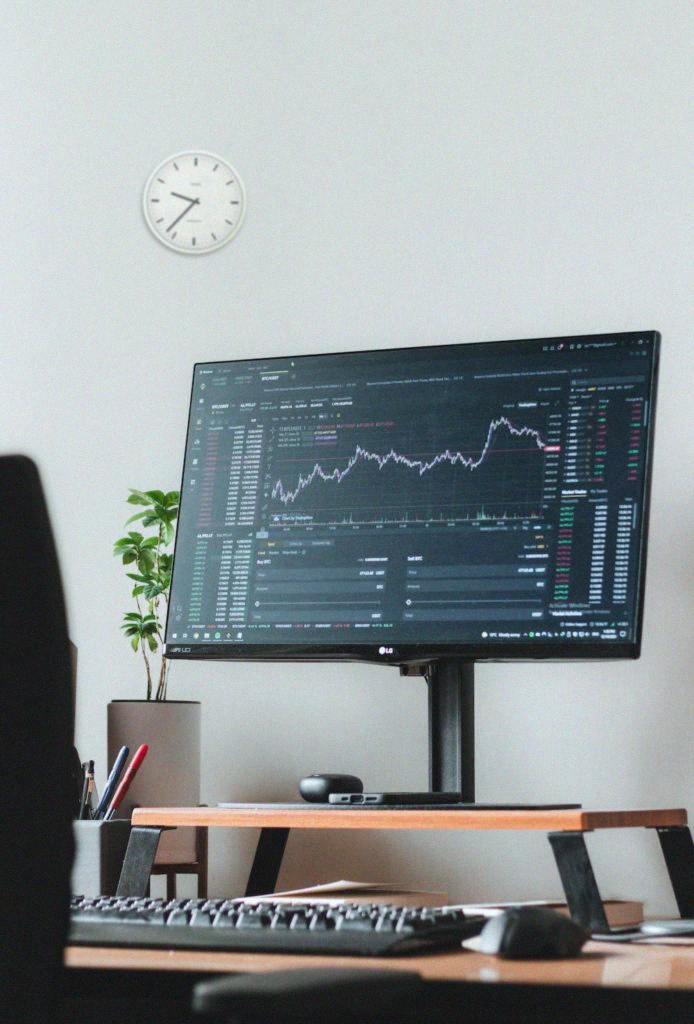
{"hour": 9, "minute": 37}
